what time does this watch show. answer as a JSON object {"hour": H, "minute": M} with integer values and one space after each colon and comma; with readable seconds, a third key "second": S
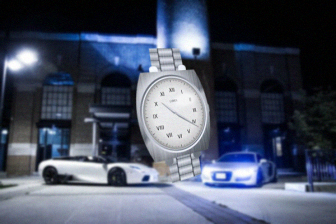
{"hour": 10, "minute": 21}
